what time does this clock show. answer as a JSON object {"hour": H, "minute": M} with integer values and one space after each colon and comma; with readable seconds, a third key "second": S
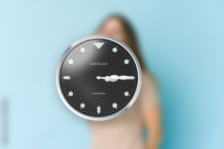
{"hour": 3, "minute": 15}
